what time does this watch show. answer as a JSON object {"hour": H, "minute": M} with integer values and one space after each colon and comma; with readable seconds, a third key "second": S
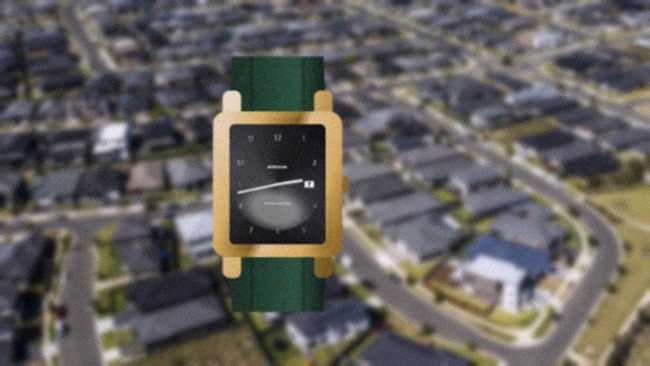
{"hour": 2, "minute": 43}
